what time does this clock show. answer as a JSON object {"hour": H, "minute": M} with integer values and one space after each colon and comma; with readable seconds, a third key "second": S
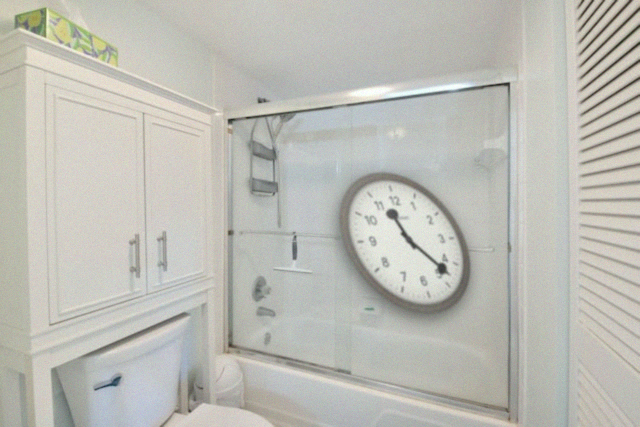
{"hour": 11, "minute": 23}
